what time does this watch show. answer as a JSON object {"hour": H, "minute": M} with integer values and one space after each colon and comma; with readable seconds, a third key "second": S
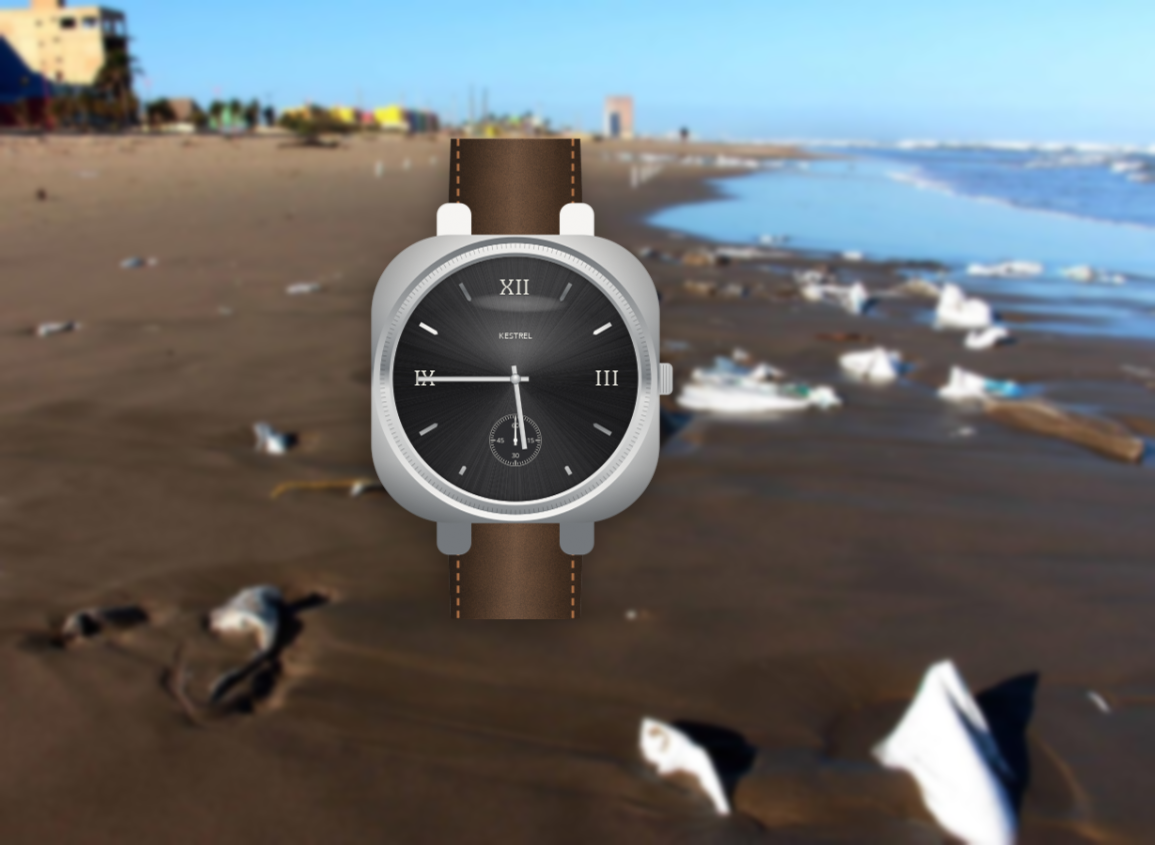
{"hour": 5, "minute": 45}
